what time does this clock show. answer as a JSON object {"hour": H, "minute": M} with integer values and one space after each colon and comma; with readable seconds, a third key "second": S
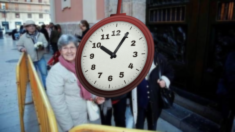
{"hour": 10, "minute": 5}
